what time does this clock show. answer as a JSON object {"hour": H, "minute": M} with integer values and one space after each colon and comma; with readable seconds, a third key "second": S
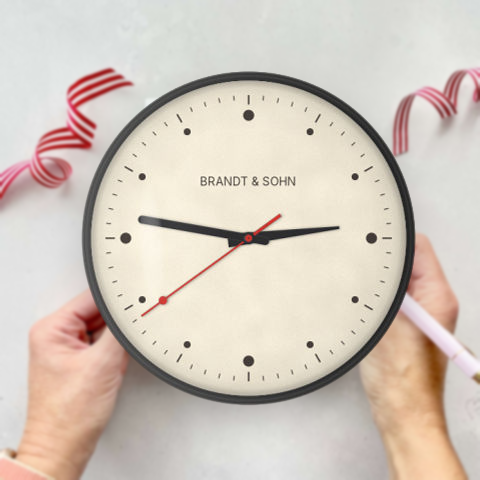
{"hour": 2, "minute": 46, "second": 39}
